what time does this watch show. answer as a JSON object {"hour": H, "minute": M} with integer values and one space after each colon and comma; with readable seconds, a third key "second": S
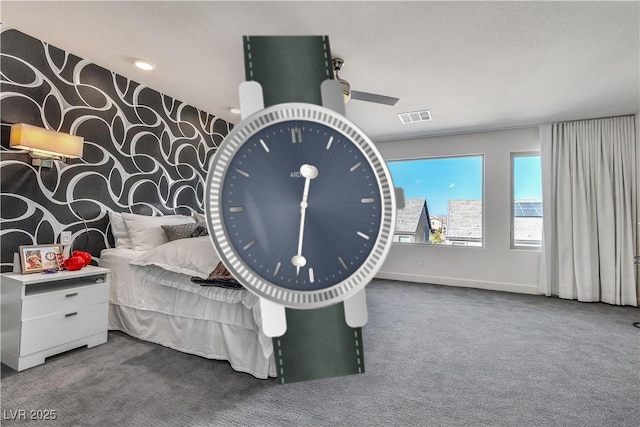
{"hour": 12, "minute": 32}
